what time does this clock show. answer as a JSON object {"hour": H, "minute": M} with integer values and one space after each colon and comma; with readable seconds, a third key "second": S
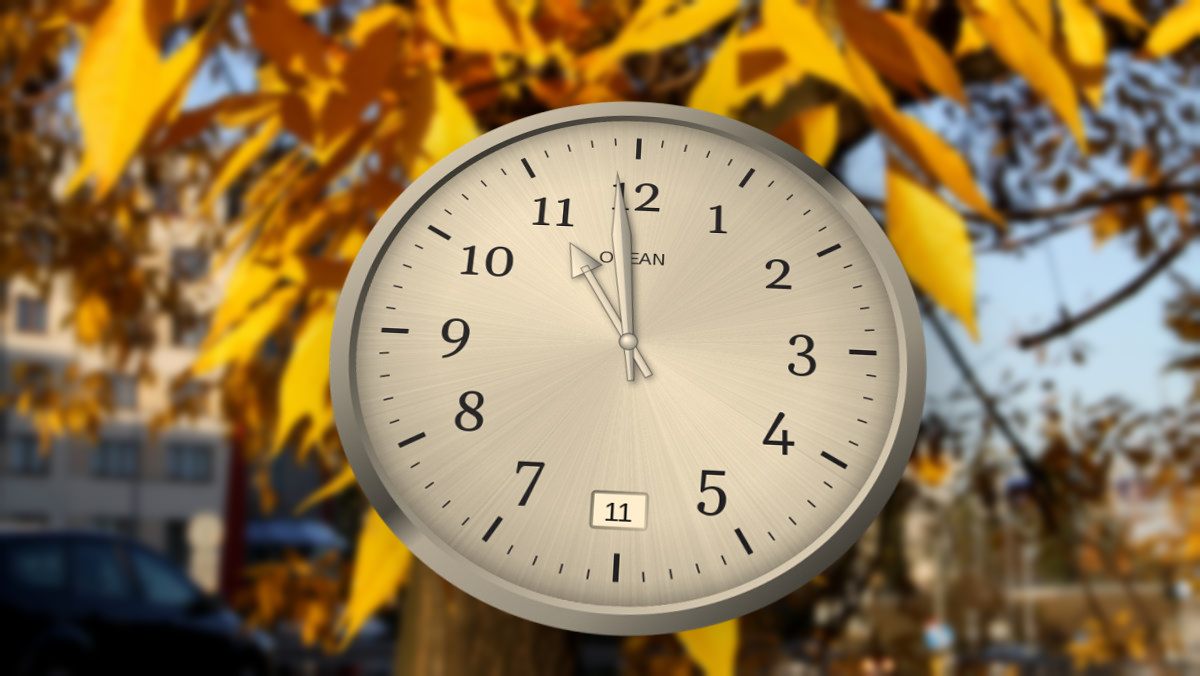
{"hour": 10, "minute": 59}
